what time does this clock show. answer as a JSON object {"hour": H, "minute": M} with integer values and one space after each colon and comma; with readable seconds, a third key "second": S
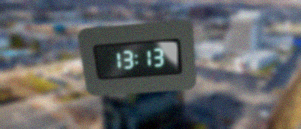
{"hour": 13, "minute": 13}
